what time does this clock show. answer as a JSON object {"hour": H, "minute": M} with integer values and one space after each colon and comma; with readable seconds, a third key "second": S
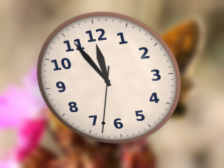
{"hour": 11, "minute": 55, "second": 33}
